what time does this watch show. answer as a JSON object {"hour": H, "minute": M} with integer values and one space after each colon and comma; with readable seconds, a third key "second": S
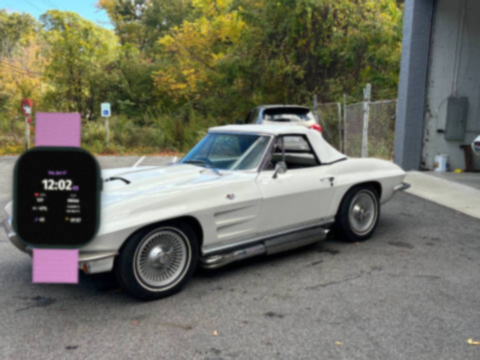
{"hour": 12, "minute": 2}
